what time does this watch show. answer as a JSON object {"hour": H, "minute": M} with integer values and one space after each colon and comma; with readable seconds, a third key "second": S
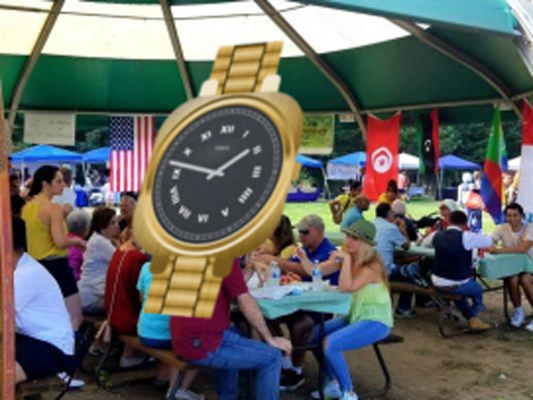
{"hour": 1, "minute": 47}
